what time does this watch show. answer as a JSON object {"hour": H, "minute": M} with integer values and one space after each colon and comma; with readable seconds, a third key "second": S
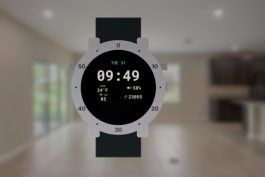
{"hour": 9, "minute": 49}
